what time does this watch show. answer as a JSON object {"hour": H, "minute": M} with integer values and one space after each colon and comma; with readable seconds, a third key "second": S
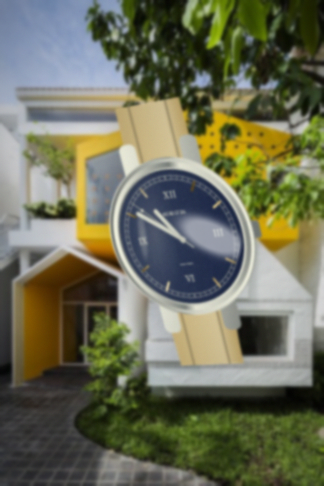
{"hour": 10, "minute": 50, "second": 52}
